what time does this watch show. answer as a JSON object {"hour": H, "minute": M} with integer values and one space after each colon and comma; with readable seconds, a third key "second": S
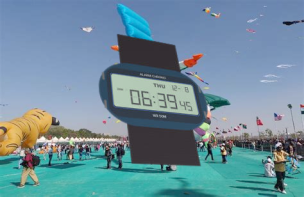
{"hour": 6, "minute": 39, "second": 45}
